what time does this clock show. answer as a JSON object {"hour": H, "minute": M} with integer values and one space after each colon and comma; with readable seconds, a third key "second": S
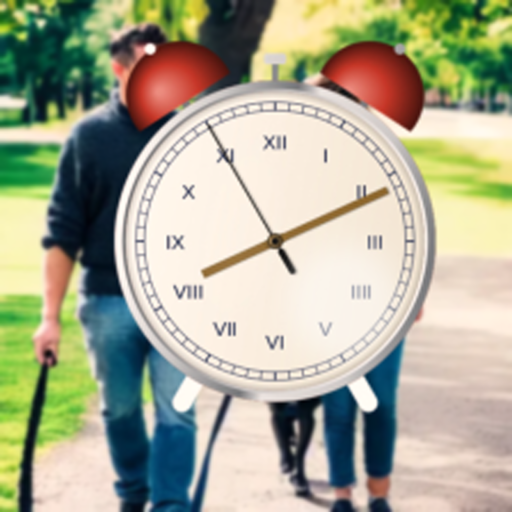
{"hour": 8, "minute": 10, "second": 55}
